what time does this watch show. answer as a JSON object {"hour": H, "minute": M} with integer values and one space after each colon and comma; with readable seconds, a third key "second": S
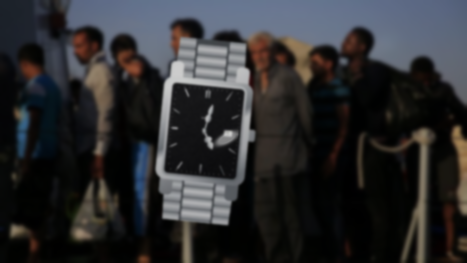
{"hour": 5, "minute": 2}
